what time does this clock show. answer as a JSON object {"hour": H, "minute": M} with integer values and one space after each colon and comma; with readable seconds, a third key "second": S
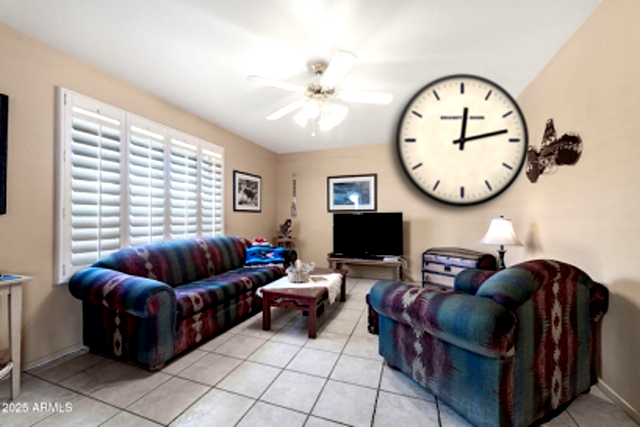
{"hour": 12, "minute": 13}
